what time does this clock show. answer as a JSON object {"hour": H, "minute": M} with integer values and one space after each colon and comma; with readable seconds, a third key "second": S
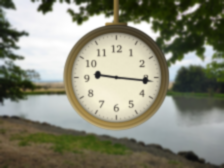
{"hour": 9, "minute": 16}
